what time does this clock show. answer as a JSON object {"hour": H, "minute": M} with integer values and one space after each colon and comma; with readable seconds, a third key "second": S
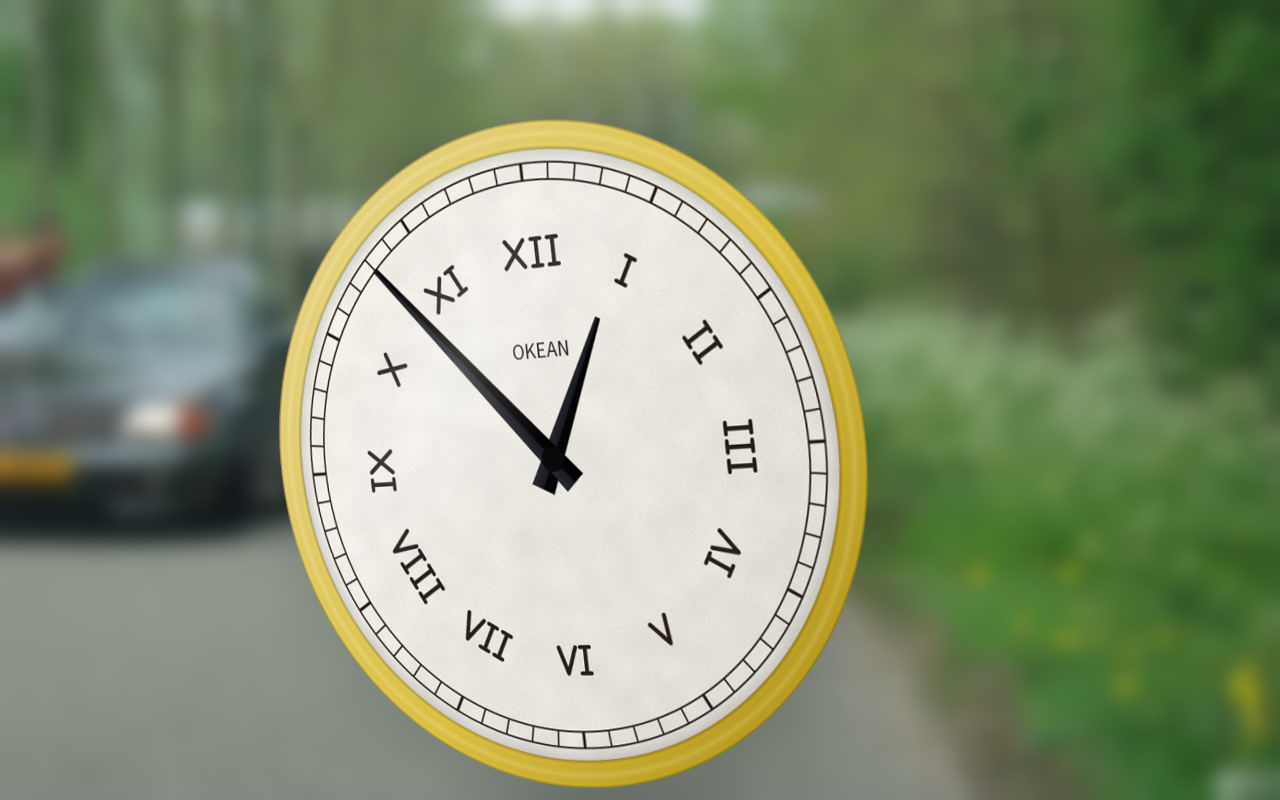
{"hour": 12, "minute": 53}
